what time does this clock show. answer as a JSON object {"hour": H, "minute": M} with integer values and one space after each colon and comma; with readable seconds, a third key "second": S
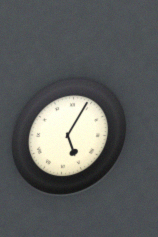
{"hour": 5, "minute": 4}
